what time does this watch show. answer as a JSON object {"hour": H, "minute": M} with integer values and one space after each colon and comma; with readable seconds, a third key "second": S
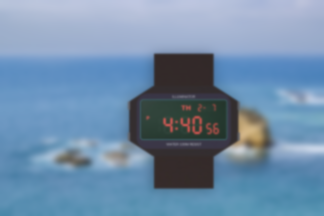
{"hour": 4, "minute": 40, "second": 56}
